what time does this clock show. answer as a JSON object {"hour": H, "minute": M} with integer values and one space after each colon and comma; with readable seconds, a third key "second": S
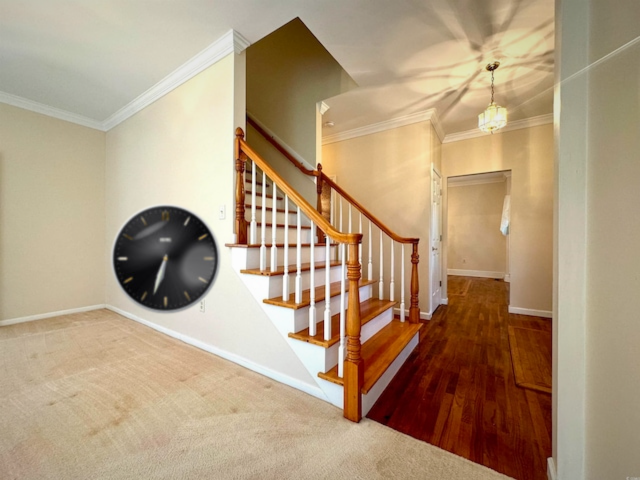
{"hour": 6, "minute": 33}
